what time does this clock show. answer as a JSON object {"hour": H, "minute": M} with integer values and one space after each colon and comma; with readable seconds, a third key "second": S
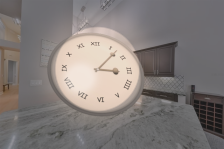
{"hour": 3, "minute": 7}
